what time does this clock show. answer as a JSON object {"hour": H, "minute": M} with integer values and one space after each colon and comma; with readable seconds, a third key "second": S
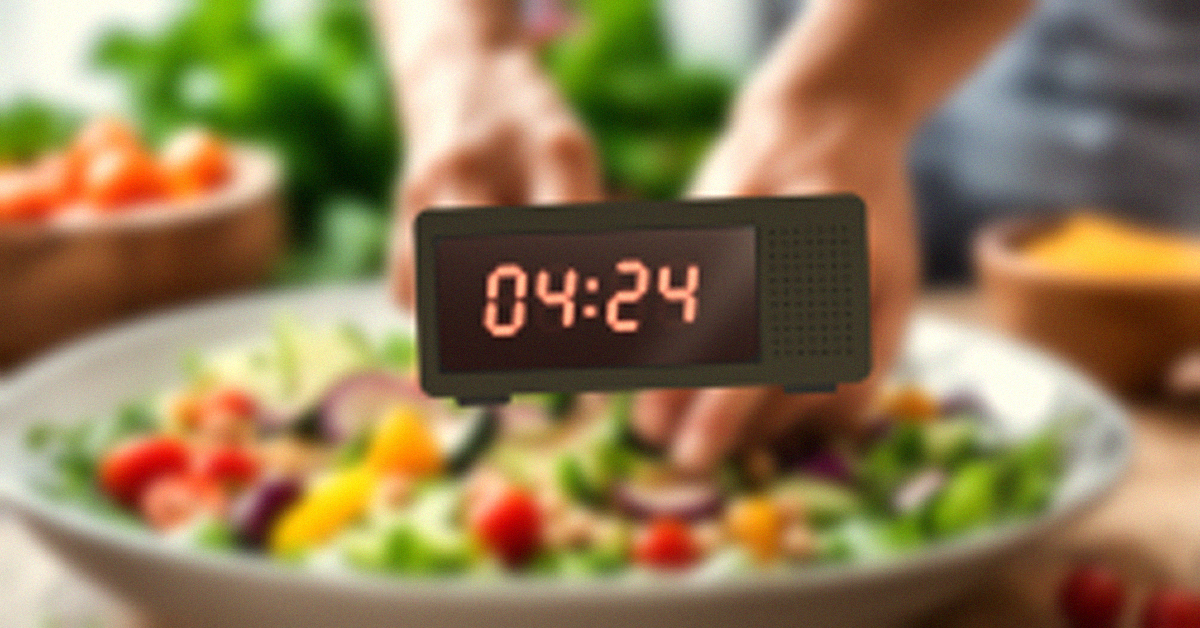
{"hour": 4, "minute": 24}
